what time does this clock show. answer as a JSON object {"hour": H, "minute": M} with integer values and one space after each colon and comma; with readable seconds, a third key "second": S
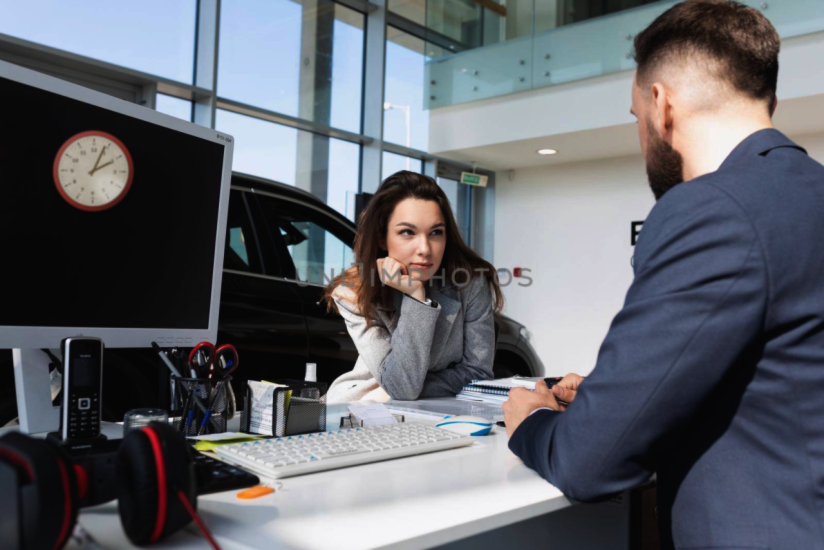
{"hour": 2, "minute": 4}
